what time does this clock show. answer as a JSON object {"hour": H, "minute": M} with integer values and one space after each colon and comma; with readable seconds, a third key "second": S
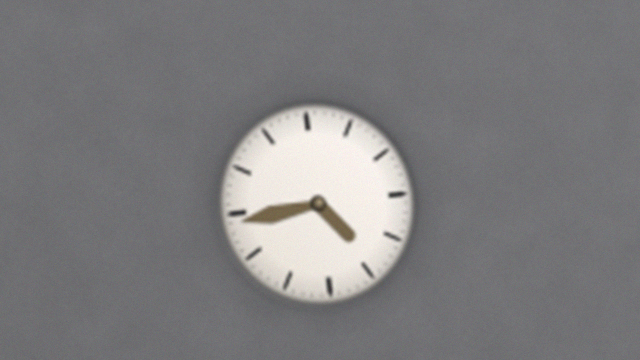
{"hour": 4, "minute": 44}
